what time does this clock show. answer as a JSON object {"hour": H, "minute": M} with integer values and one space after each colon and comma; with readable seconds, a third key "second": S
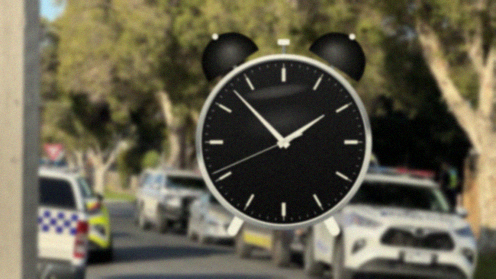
{"hour": 1, "minute": 52, "second": 41}
